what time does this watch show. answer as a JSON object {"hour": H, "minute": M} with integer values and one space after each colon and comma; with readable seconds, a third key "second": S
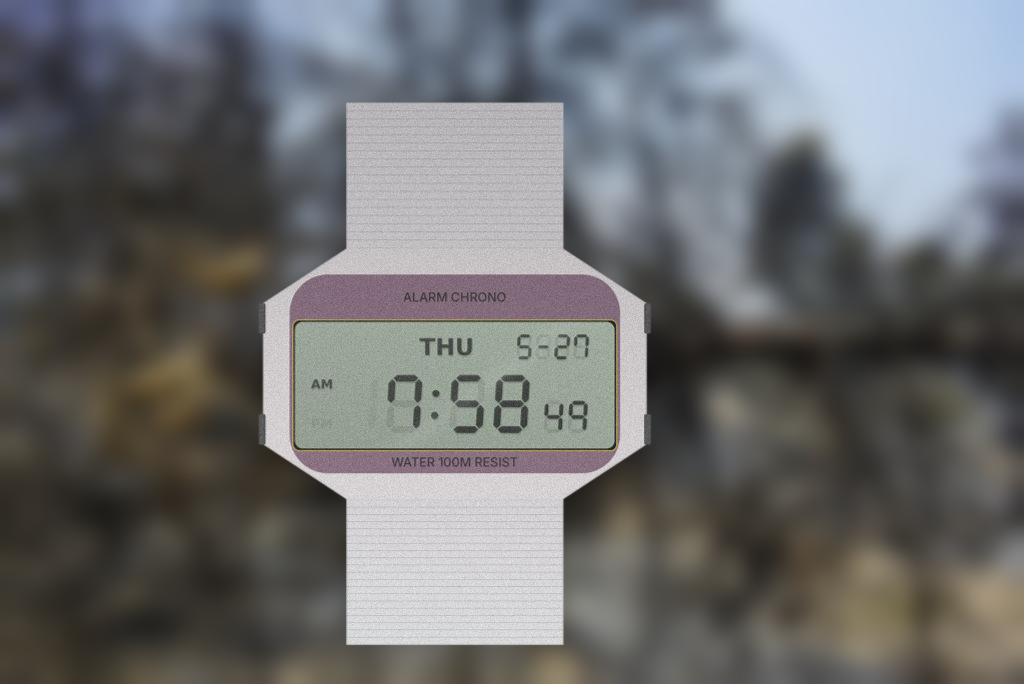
{"hour": 7, "minute": 58, "second": 49}
